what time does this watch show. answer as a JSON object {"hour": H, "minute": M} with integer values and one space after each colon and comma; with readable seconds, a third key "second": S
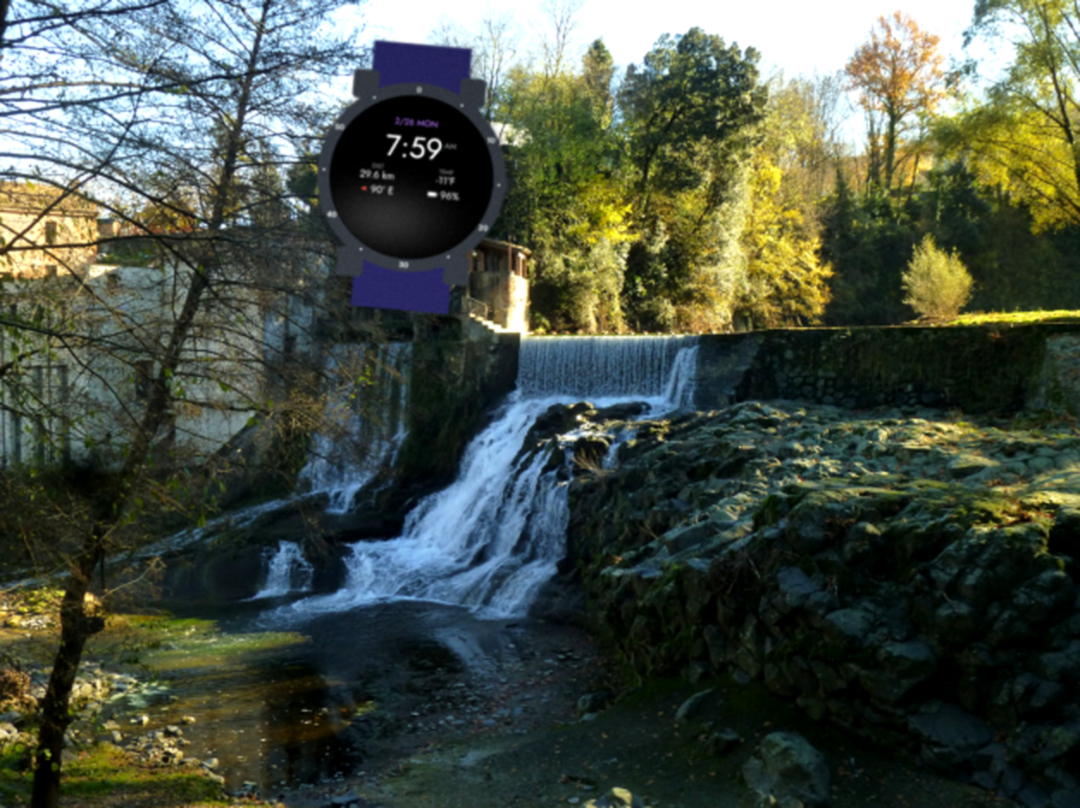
{"hour": 7, "minute": 59}
